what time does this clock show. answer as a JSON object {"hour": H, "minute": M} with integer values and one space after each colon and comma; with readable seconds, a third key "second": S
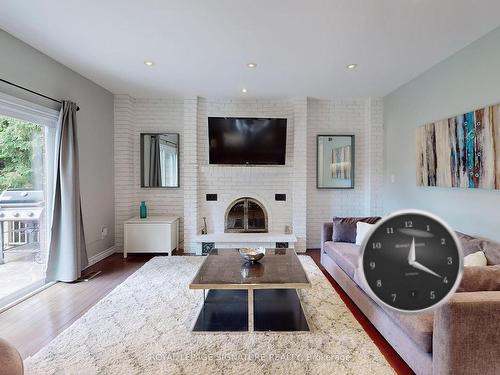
{"hour": 12, "minute": 20}
